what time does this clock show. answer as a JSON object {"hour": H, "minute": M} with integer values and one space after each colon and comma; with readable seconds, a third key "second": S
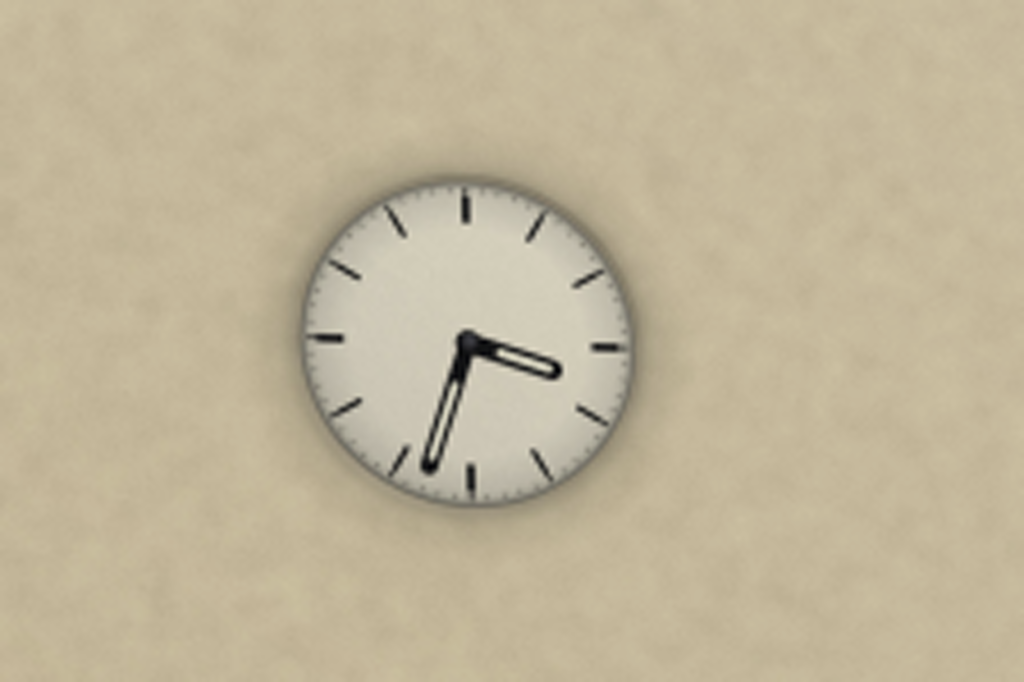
{"hour": 3, "minute": 33}
